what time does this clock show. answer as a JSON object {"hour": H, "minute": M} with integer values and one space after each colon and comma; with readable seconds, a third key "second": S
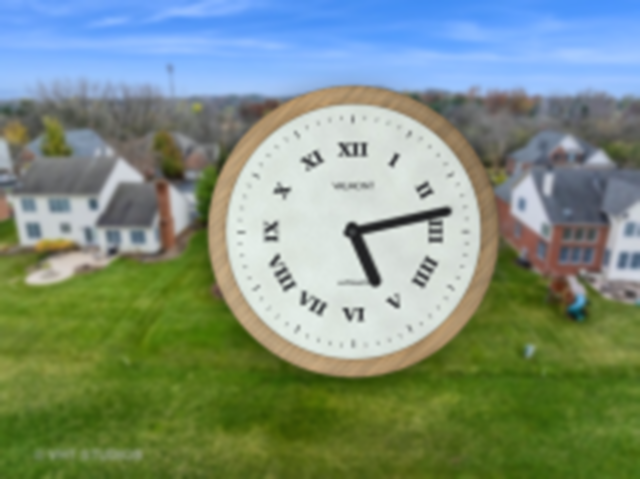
{"hour": 5, "minute": 13}
